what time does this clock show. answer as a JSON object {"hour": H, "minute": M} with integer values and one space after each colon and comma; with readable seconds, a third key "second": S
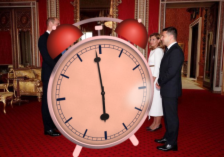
{"hour": 5, "minute": 59}
